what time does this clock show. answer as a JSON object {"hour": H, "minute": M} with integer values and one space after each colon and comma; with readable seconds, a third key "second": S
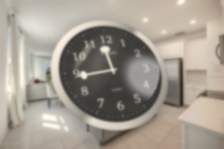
{"hour": 11, "minute": 44}
